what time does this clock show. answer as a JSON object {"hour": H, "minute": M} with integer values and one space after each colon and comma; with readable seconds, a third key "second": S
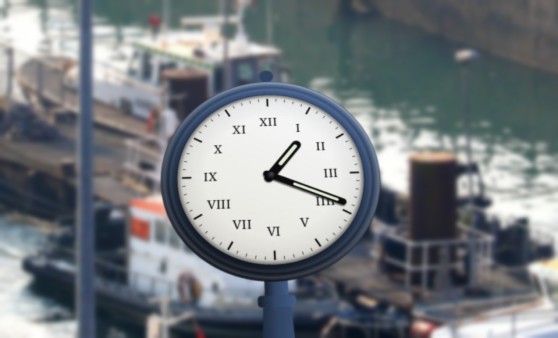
{"hour": 1, "minute": 19}
